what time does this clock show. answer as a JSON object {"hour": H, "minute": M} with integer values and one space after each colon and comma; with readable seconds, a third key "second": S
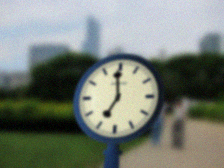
{"hour": 6, "minute": 59}
